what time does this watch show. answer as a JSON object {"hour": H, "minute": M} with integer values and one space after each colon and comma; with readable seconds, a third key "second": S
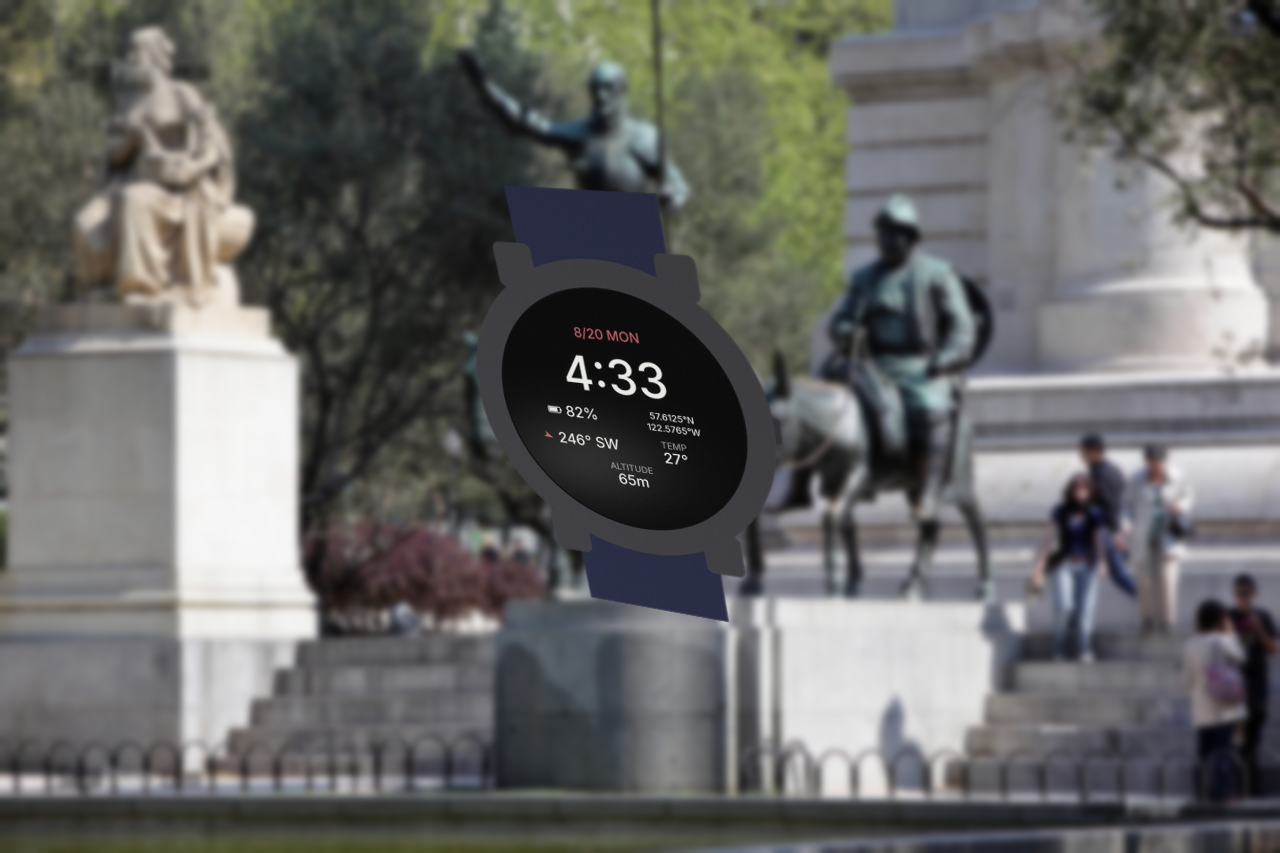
{"hour": 4, "minute": 33}
